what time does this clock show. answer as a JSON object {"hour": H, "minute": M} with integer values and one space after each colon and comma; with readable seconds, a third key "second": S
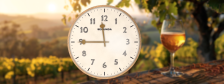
{"hour": 11, "minute": 45}
